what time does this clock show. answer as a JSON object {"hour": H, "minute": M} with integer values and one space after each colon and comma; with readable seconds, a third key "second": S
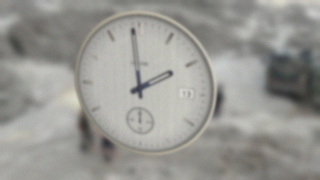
{"hour": 1, "minute": 59}
